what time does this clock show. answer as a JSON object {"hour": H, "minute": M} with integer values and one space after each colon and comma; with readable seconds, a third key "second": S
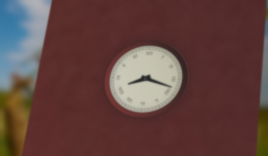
{"hour": 8, "minute": 18}
